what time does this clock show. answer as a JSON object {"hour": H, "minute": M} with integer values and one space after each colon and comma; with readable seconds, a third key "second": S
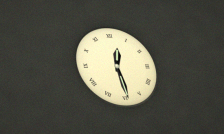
{"hour": 12, "minute": 29}
